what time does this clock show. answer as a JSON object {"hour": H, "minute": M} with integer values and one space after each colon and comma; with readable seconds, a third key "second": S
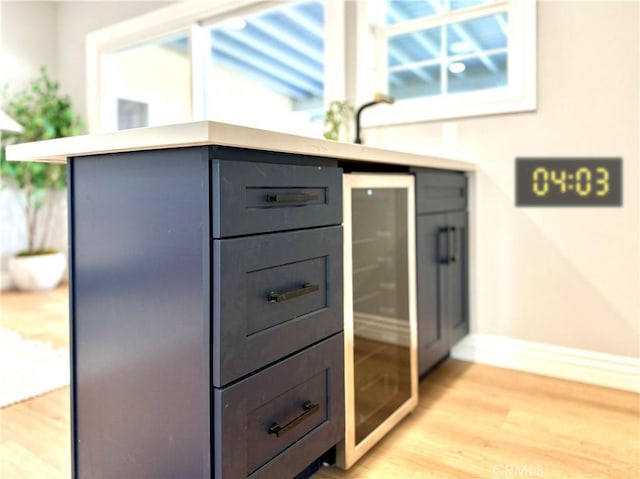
{"hour": 4, "minute": 3}
